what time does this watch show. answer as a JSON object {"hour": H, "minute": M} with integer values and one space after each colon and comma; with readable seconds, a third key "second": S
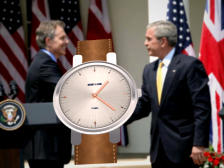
{"hour": 1, "minute": 22}
